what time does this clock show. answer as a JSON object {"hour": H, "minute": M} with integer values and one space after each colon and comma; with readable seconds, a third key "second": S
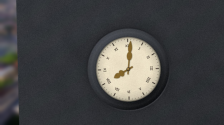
{"hour": 8, "minute": 1}
